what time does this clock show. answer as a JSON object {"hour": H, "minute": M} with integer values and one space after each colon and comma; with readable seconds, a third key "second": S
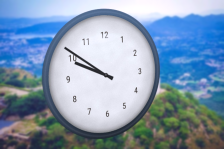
{"hour": 9, "minute": 51}
